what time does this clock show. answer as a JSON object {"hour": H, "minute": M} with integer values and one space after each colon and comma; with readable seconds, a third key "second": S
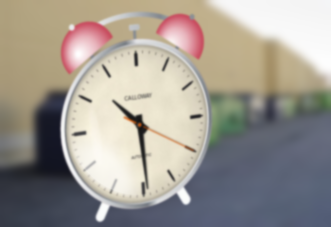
{"hour": 10, "minute": 29, "second": 20}
